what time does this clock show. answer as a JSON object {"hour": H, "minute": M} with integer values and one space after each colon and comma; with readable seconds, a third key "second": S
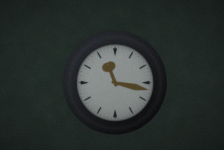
{"hour": 11, "minute": 17}
